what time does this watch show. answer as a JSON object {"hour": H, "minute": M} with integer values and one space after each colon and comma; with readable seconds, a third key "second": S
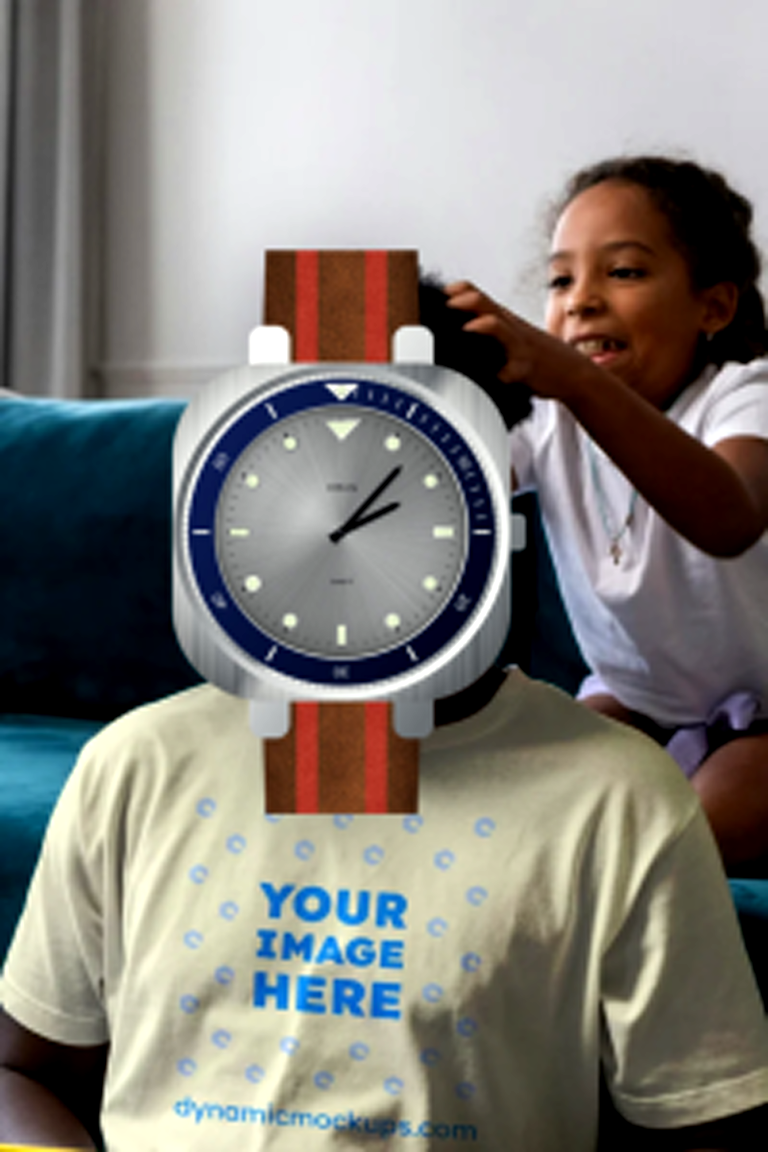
{"hour": 2, "minute": 7}
